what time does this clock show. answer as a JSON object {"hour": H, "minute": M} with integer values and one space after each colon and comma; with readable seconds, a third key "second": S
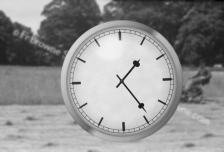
{"hour": 1, "minute": 24}
